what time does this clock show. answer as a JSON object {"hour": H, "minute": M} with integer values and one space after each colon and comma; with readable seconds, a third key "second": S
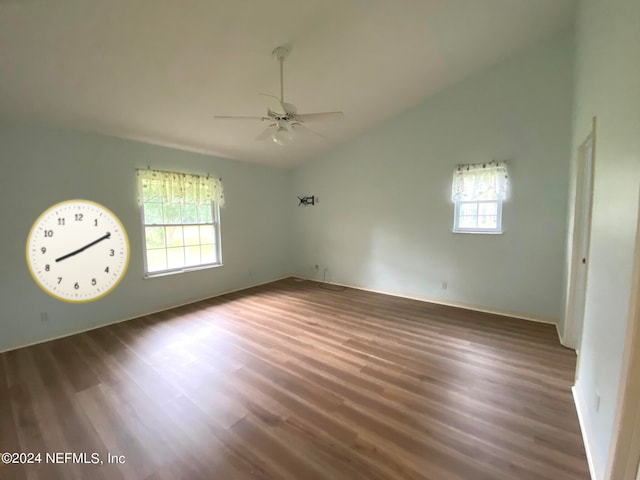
{"hour": 8, "minute": 10}
